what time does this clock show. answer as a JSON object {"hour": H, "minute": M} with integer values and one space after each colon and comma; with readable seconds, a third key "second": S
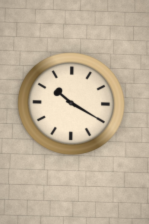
{"hour": 10, "minute": 20}
